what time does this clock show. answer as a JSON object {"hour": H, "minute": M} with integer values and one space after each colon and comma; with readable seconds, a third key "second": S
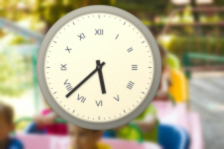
{"hour": 5, "minute": 38}
